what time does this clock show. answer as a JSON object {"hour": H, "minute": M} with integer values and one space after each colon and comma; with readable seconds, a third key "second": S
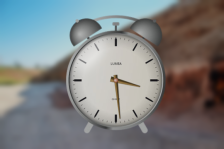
{"hour": 3, "minute": 29}
